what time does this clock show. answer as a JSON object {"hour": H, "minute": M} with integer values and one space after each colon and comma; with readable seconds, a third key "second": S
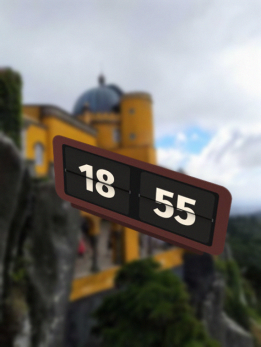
{"hour": 18, "minute": 55}
